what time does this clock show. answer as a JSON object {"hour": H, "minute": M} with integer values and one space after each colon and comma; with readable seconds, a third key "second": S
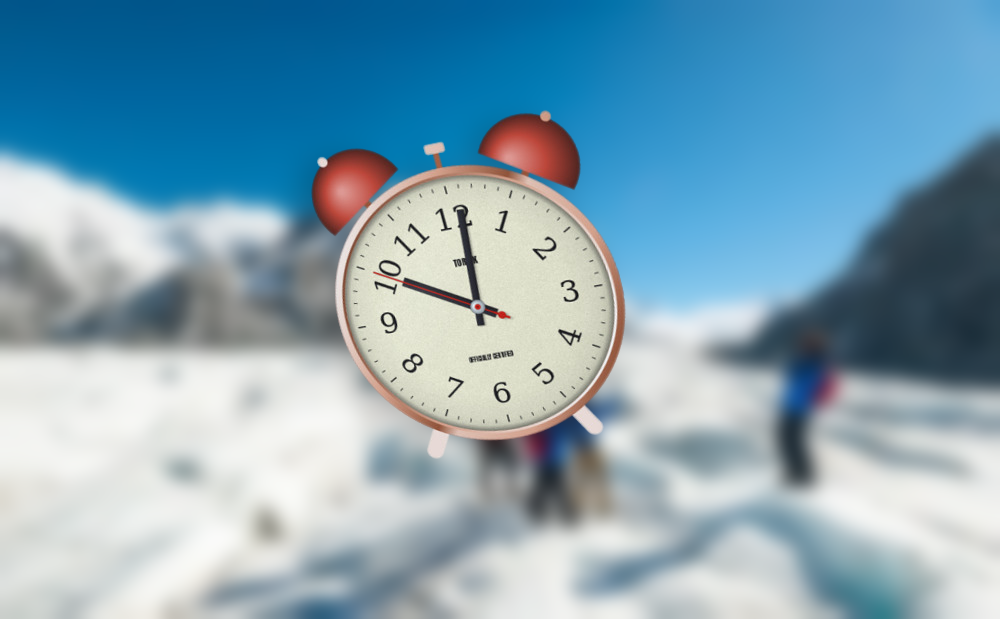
{"hour": 10, "minute": 0, "second": 50}
